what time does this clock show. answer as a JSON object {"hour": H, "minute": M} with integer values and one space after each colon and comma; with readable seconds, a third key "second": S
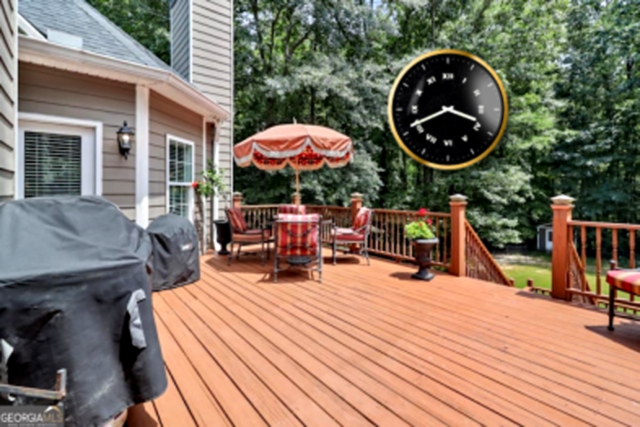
{"hour": 3, "minute": 41}
